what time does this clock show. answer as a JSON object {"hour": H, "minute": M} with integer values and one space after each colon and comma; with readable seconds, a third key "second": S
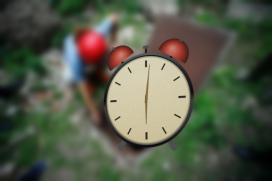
{"hour": 6, "minute": 1}
